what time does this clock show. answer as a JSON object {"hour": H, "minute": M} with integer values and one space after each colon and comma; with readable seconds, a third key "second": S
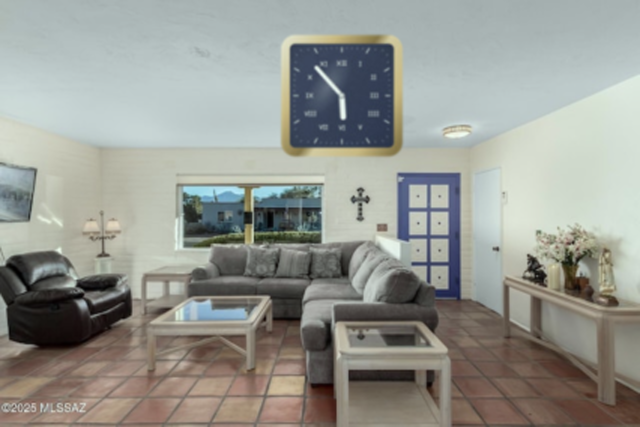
{"hour": 5, "minute": 53}
